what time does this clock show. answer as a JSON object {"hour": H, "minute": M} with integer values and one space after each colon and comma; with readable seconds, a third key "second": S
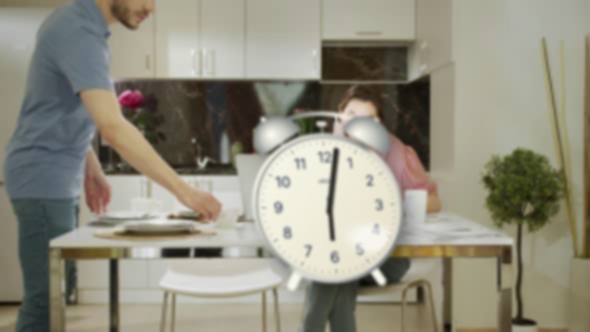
{"hour": 6, "minute": 2}
